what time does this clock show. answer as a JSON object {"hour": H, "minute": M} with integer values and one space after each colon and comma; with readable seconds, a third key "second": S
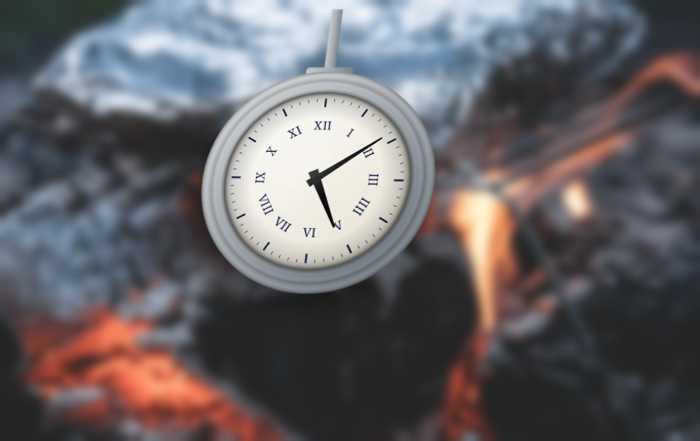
{"hour": 5, "minute": 9}
